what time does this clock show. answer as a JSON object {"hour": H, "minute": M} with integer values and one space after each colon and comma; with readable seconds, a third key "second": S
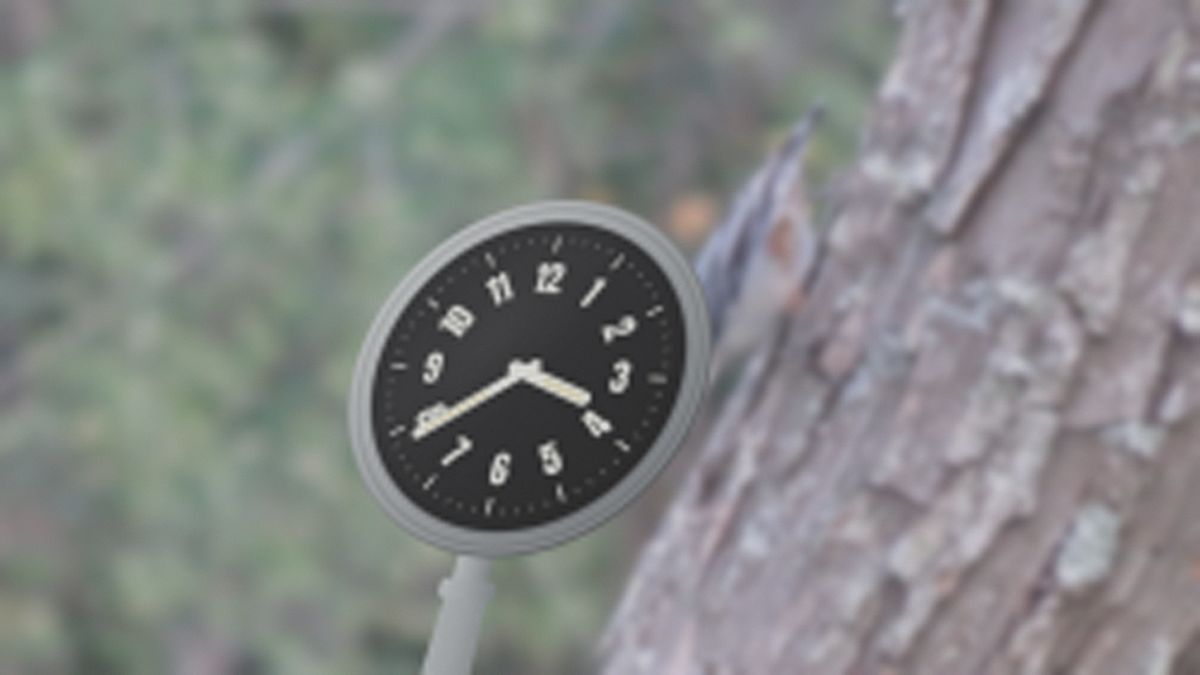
{"hour": 3, "minute": 39}
